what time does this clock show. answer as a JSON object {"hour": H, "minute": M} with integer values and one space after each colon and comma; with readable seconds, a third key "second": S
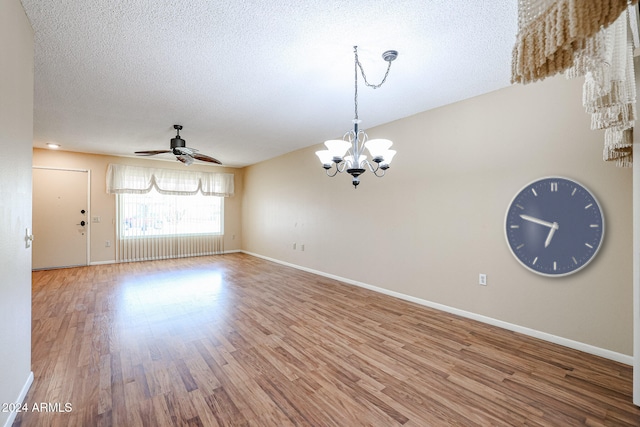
{"hour": 6, "minute": 48}
